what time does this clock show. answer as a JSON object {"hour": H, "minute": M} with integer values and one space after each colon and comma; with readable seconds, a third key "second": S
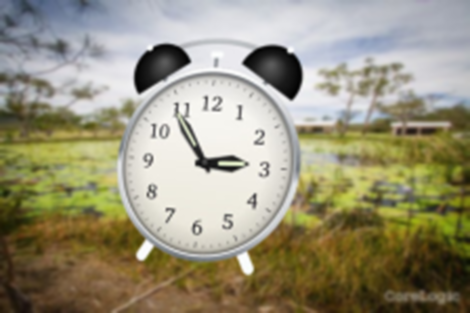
{"hour": 2, "minute": 54}
